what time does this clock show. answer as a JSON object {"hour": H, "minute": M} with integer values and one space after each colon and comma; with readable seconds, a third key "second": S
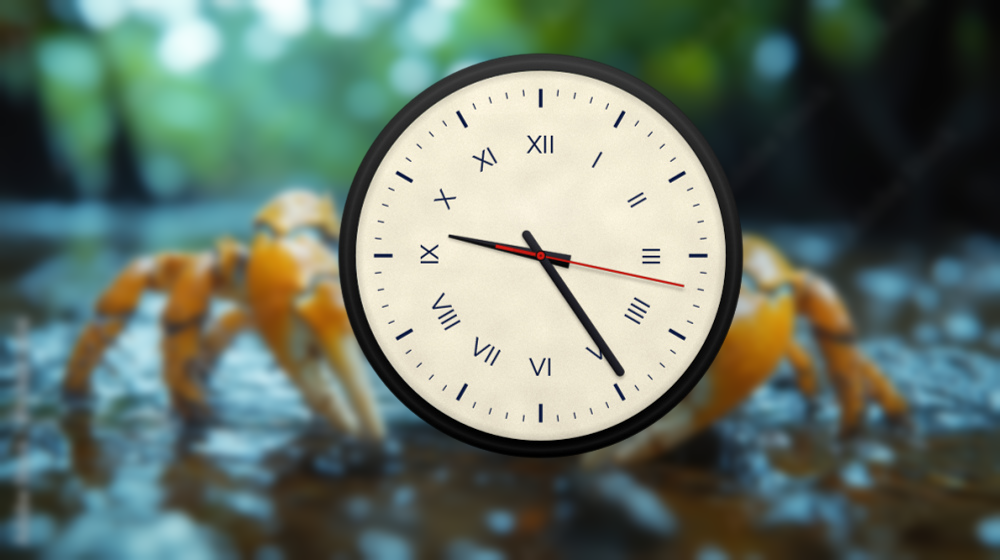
{"hour": 9, "minute": 24, "second": 17}
